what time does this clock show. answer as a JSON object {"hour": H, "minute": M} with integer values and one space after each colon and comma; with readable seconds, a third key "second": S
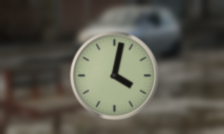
{"hour": 4, "minute": 2}
